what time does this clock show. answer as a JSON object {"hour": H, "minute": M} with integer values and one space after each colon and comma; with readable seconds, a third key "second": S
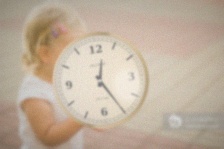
{"hour": 12, "minute": 25}
